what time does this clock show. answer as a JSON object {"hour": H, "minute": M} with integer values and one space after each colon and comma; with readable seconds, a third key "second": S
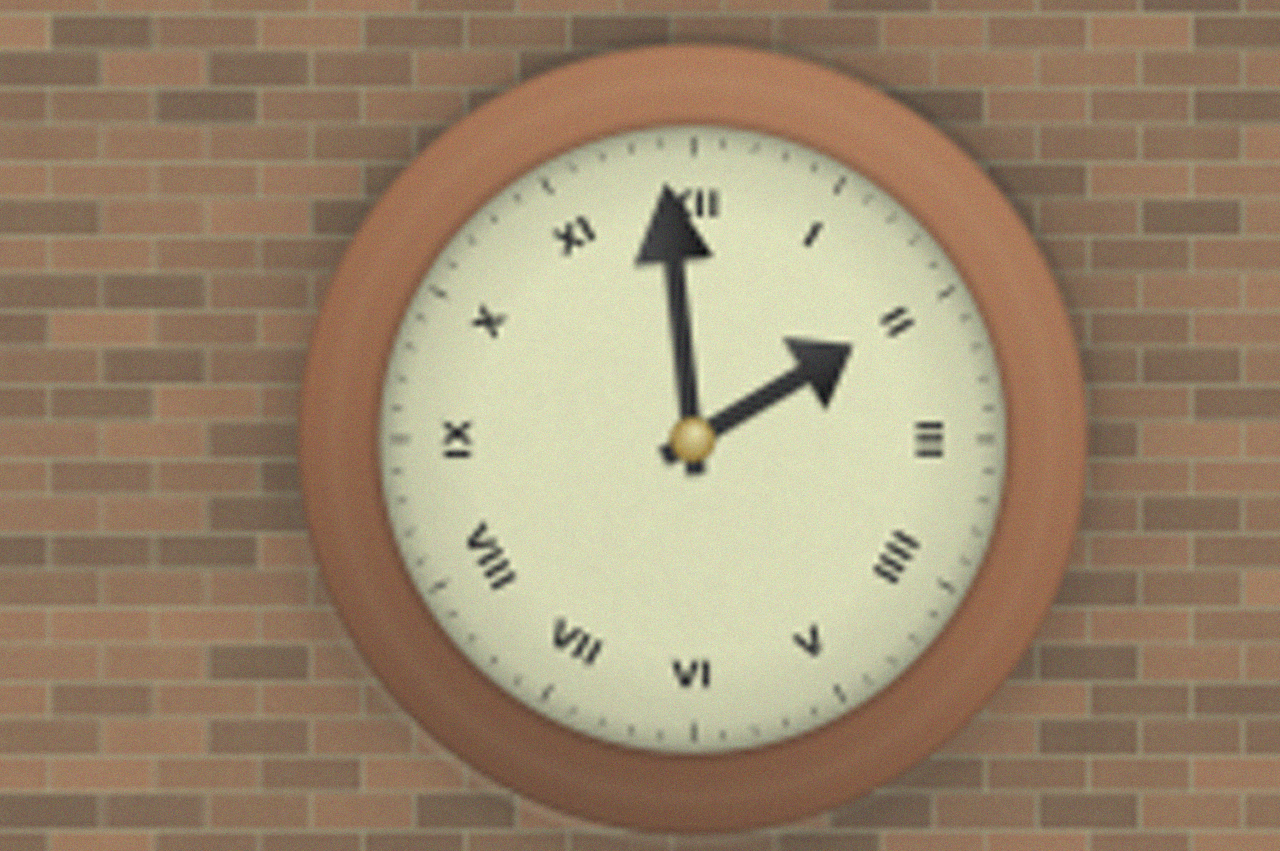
{"hour": 1, "minute": 59}
